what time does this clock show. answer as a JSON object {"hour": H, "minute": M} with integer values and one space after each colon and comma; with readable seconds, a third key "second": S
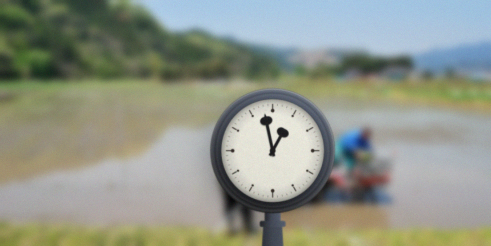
{"hour": 12, "minute": 58}
